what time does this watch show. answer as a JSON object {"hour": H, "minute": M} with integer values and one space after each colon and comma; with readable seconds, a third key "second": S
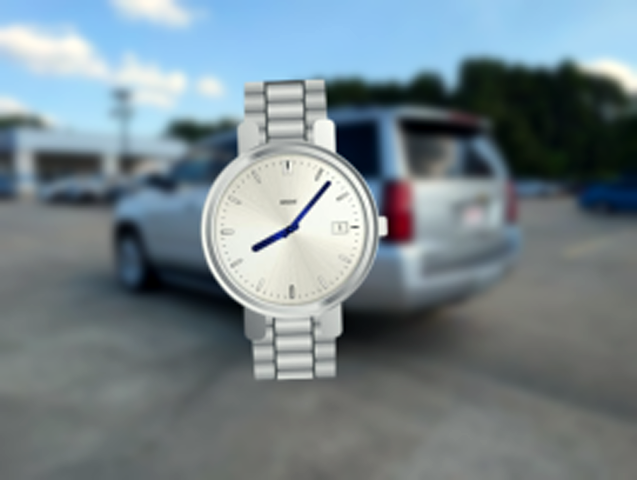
{"hour": 8, "minute": 7}
